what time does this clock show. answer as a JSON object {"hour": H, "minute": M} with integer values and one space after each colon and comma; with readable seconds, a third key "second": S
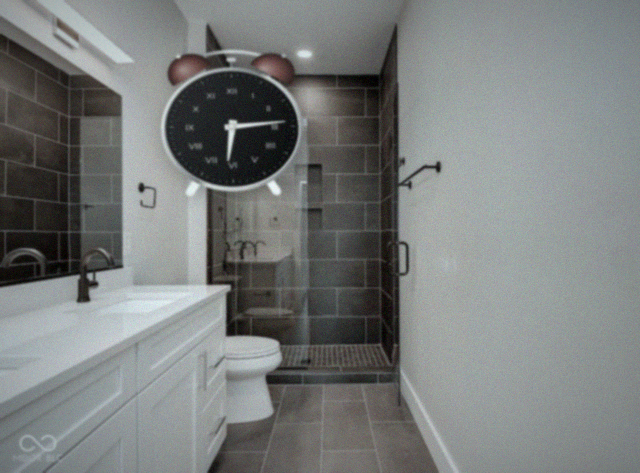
{"hour": 6, "minute": 14}
